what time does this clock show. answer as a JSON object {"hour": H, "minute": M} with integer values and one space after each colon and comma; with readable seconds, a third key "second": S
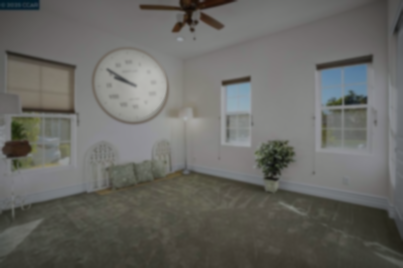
{"hour": 9, "minute": 51}
